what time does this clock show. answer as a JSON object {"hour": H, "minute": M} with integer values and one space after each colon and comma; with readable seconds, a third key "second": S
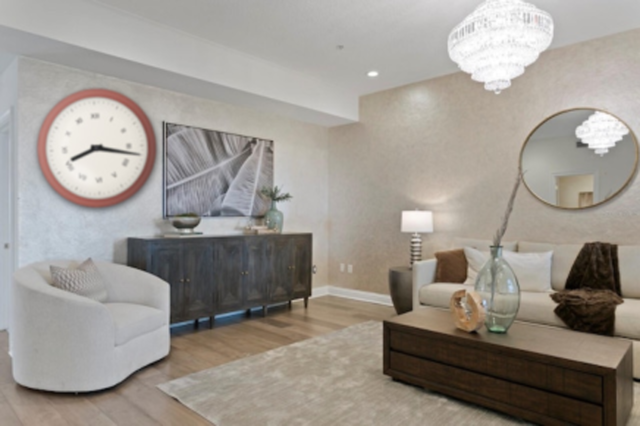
{"hour": 8, "minute": 17}
